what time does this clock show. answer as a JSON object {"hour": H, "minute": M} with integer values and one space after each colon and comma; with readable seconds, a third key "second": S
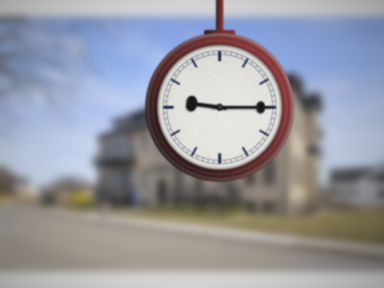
{"hour": 9, "minute": 15}
